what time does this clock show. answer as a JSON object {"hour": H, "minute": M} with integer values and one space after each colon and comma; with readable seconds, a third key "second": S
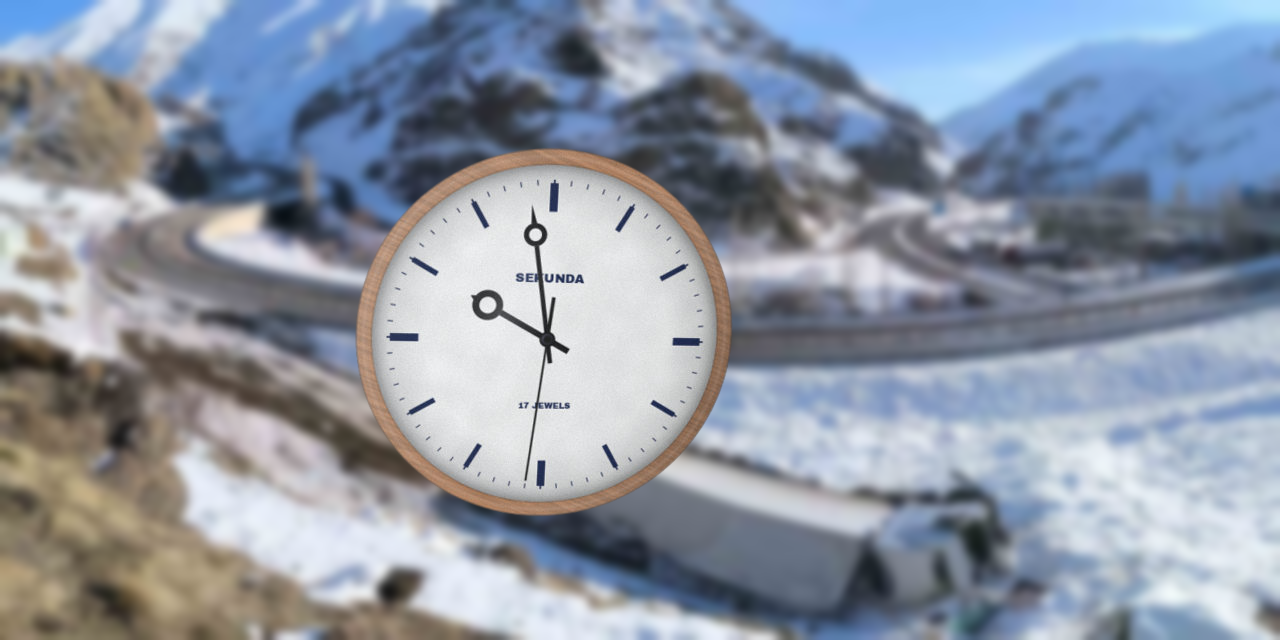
{"hour": 9, "minute": 58, "second": 31}
